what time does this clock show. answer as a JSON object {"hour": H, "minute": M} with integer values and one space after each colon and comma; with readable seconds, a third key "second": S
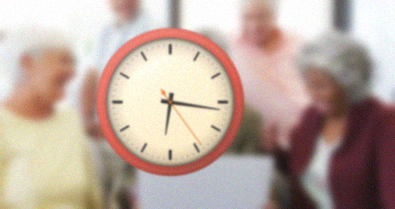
{"hour": 6, "minute": 16, "second": 24}
